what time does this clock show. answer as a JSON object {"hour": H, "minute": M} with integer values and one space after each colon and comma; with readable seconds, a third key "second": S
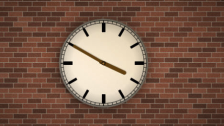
{"hour": 3, "minute": 50}
